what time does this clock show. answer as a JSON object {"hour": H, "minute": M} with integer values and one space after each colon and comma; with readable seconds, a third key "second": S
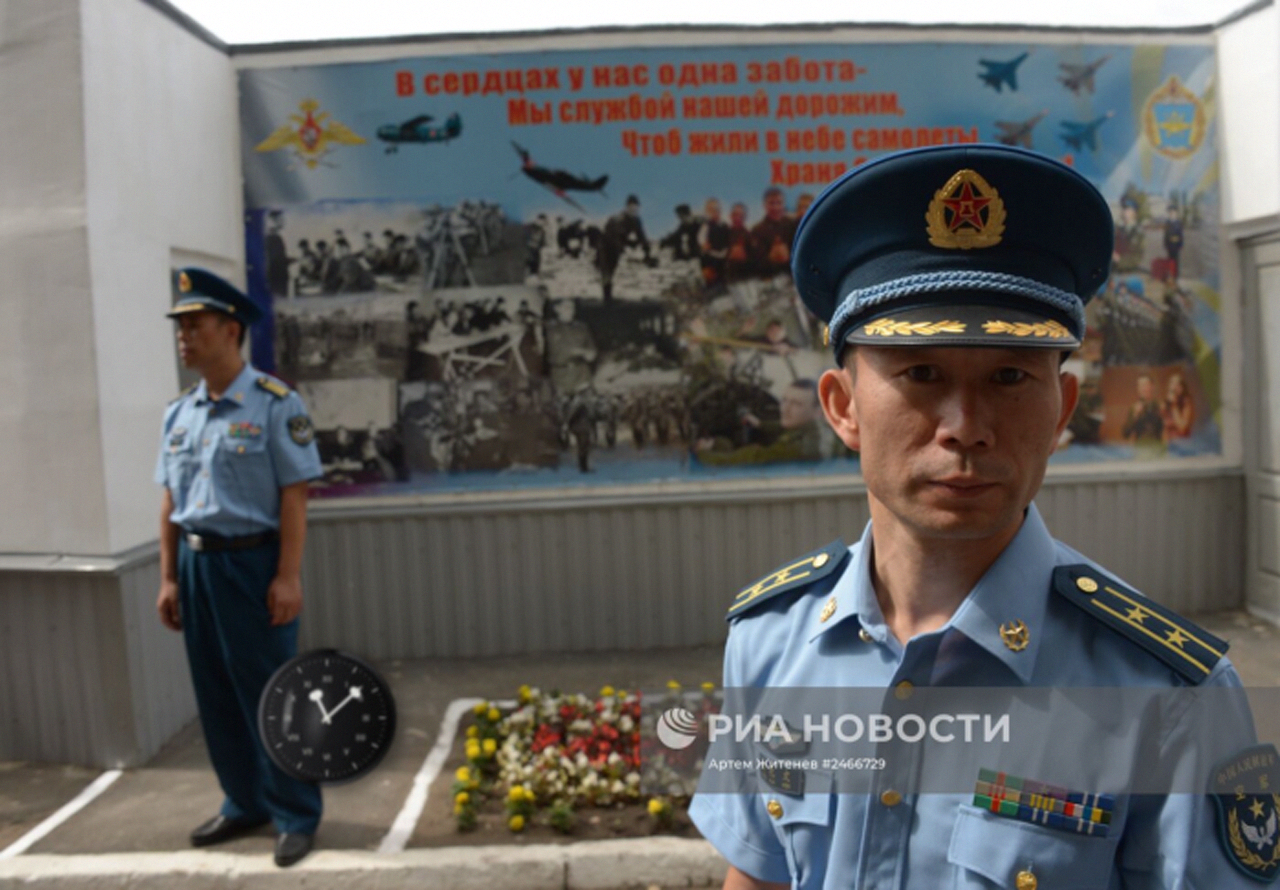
{"hour": 11, "minute": 8}
